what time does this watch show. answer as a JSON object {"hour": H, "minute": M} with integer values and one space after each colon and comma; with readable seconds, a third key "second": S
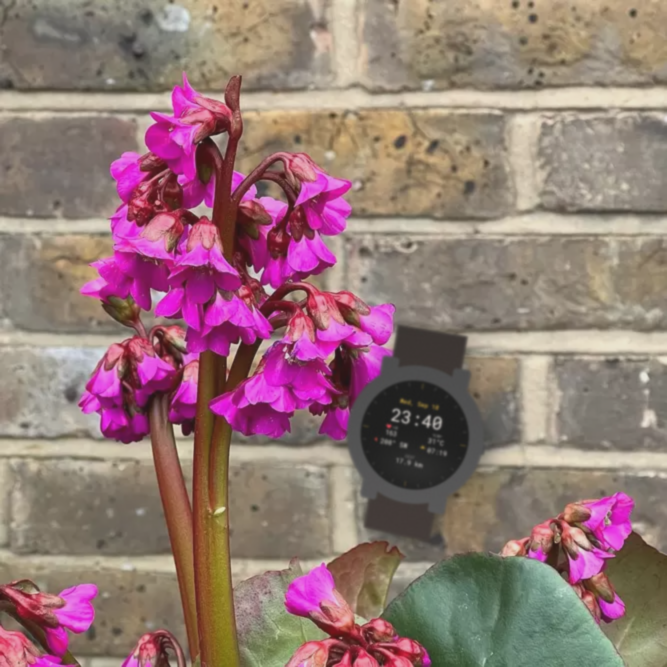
{"hour": 23, "minute": 40}
